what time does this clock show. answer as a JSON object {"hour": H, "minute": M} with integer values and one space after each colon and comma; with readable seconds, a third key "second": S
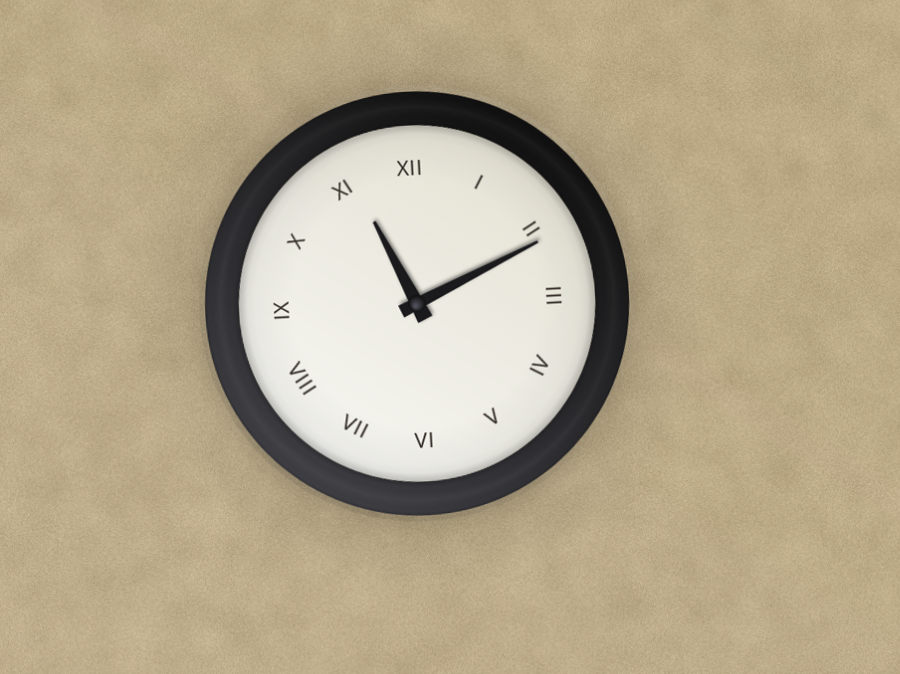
{"hour": 11, "minute": 11}
